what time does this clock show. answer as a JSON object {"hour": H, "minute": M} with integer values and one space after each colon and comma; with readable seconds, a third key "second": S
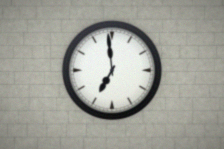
{"hour": 6, "minute": 59}
